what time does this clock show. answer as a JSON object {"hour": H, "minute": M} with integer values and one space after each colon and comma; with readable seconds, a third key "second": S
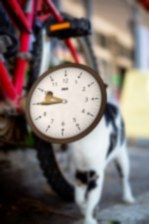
{"hour": 9, "minute": 45}
